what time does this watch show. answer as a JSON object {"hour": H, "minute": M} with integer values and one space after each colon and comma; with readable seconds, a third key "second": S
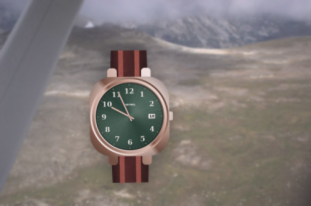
{"hour": 9, "minute": 56}
